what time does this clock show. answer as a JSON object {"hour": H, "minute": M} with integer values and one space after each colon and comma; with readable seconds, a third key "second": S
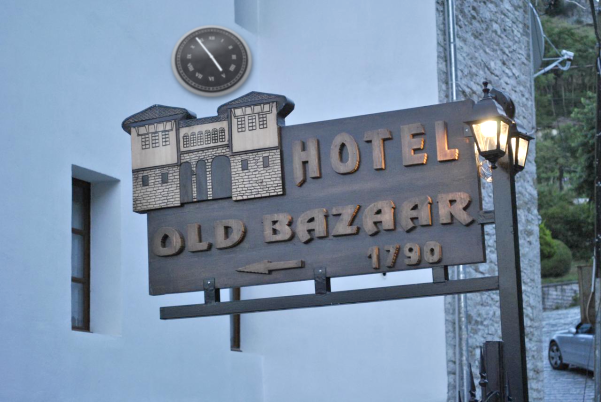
{"hour": 4, "minute": 54}
